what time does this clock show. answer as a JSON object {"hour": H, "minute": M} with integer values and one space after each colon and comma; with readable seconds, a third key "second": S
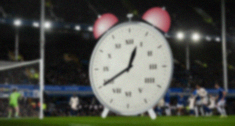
{"hour": 12, "minute": 40}
